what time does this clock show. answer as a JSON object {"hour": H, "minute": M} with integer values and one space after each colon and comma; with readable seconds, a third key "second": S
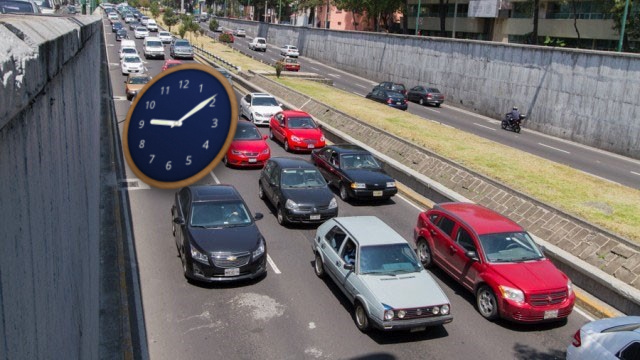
{"hour": 9, "minute": 9}
